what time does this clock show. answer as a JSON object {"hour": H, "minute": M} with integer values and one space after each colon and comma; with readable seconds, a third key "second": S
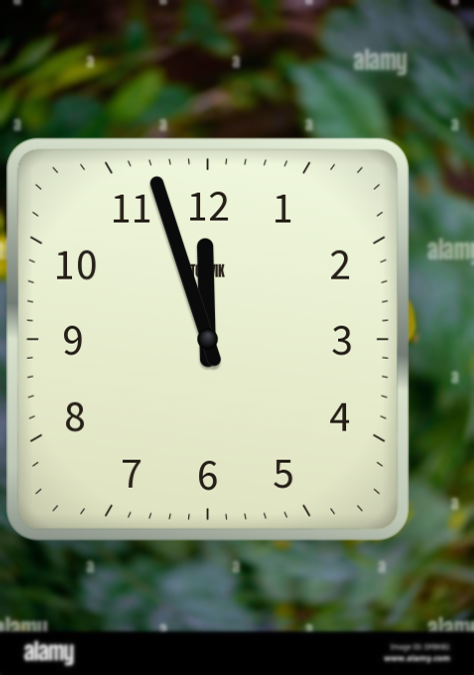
{"hour": 11, "minute": 57}
